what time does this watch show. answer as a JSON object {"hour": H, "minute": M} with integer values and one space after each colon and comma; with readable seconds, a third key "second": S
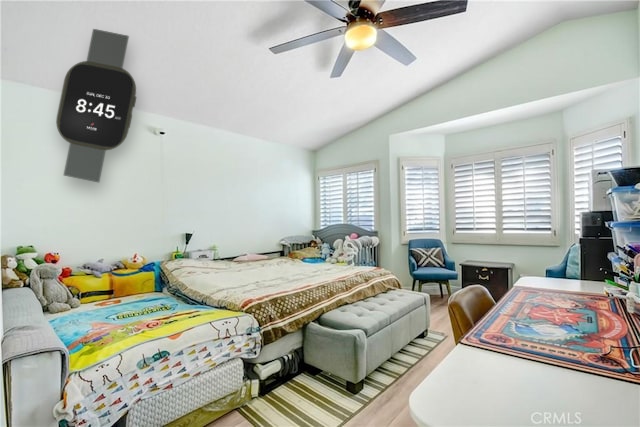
{"hour": 8, "minute": 45}
